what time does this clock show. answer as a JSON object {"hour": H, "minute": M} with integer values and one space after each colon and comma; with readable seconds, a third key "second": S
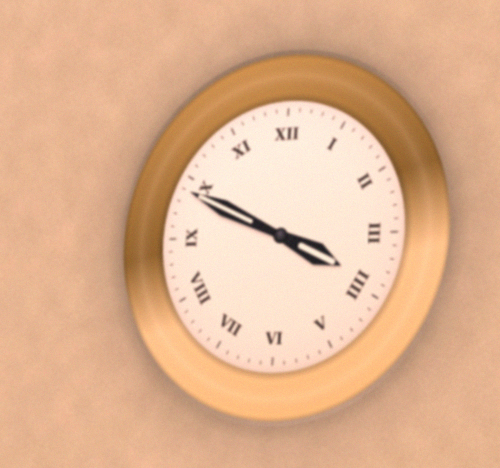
{"hour": 3, "minute": 49}
